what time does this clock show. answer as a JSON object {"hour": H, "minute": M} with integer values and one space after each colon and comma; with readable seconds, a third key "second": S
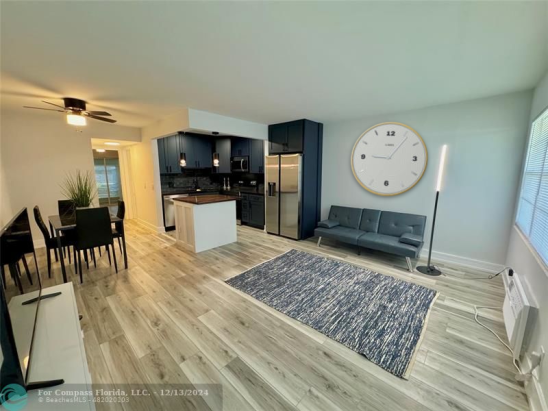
{"hour": 9, "minute": 6}
